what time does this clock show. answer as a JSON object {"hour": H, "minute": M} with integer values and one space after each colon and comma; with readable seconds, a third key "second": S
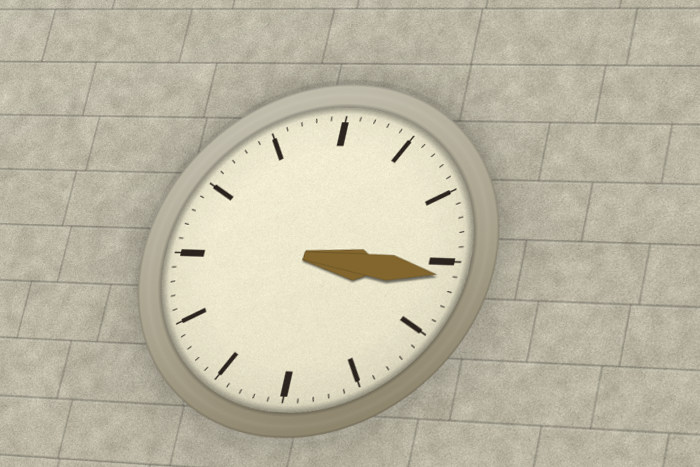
{"hour": 3, "minute": 16}
